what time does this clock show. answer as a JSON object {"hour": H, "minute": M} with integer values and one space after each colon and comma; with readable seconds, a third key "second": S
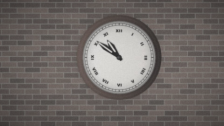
{"hour": 10, "minute": 51}
